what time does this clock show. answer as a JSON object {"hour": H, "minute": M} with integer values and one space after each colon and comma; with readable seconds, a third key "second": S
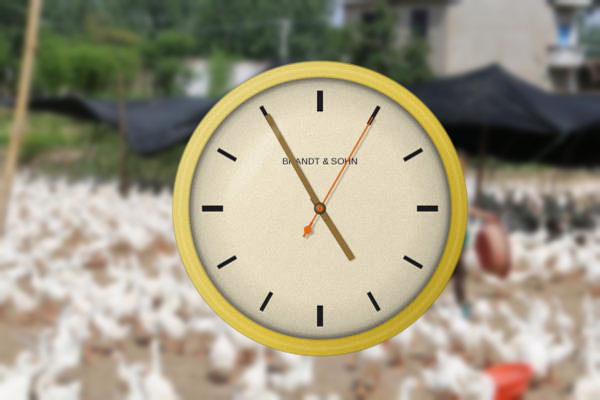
{"hour": 4, "minute": 55, "second": 5}
